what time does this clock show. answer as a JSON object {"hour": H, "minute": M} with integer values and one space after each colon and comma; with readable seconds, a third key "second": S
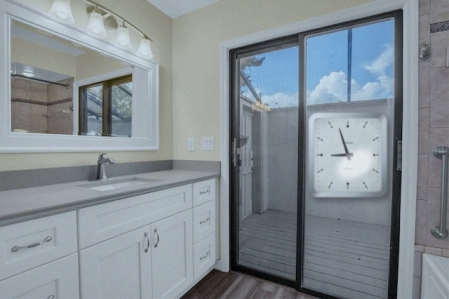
{"hour": 8, "minute": 57}
